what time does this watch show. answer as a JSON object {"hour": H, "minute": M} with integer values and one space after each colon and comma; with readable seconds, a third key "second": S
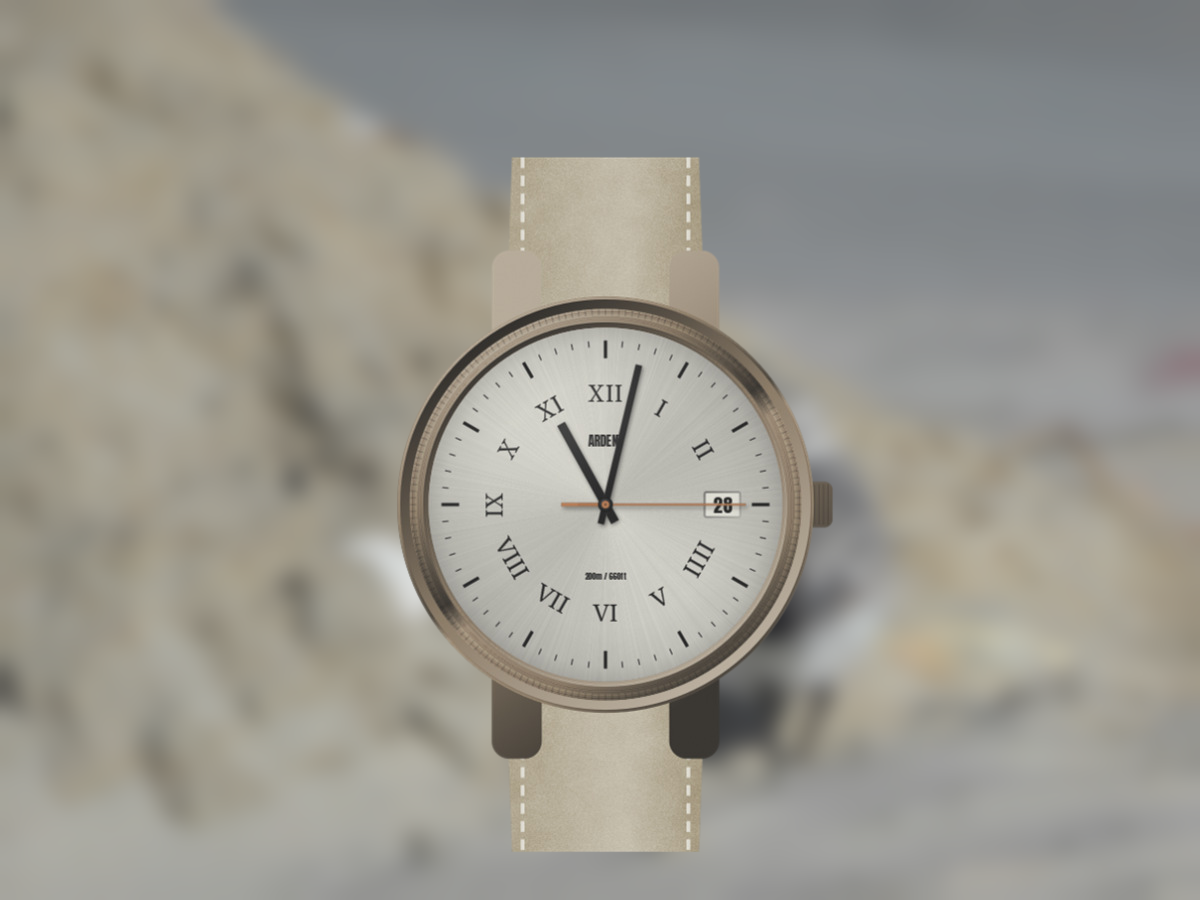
{"hour": 11, "minute": 2, "second": 15}
